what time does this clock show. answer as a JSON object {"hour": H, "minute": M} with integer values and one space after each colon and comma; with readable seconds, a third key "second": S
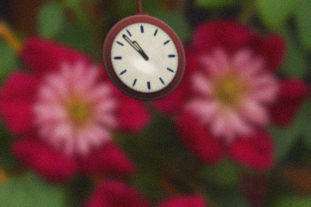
{"hour": 10, "minute": 53}
